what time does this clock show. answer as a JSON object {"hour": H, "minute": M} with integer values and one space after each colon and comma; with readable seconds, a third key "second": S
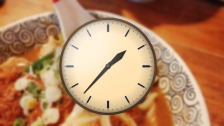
{"hour": 1, "minute": 37}
